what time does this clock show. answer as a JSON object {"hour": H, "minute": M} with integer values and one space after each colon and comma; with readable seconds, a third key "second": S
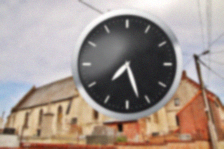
{"hour": 7, "minute": 27}
